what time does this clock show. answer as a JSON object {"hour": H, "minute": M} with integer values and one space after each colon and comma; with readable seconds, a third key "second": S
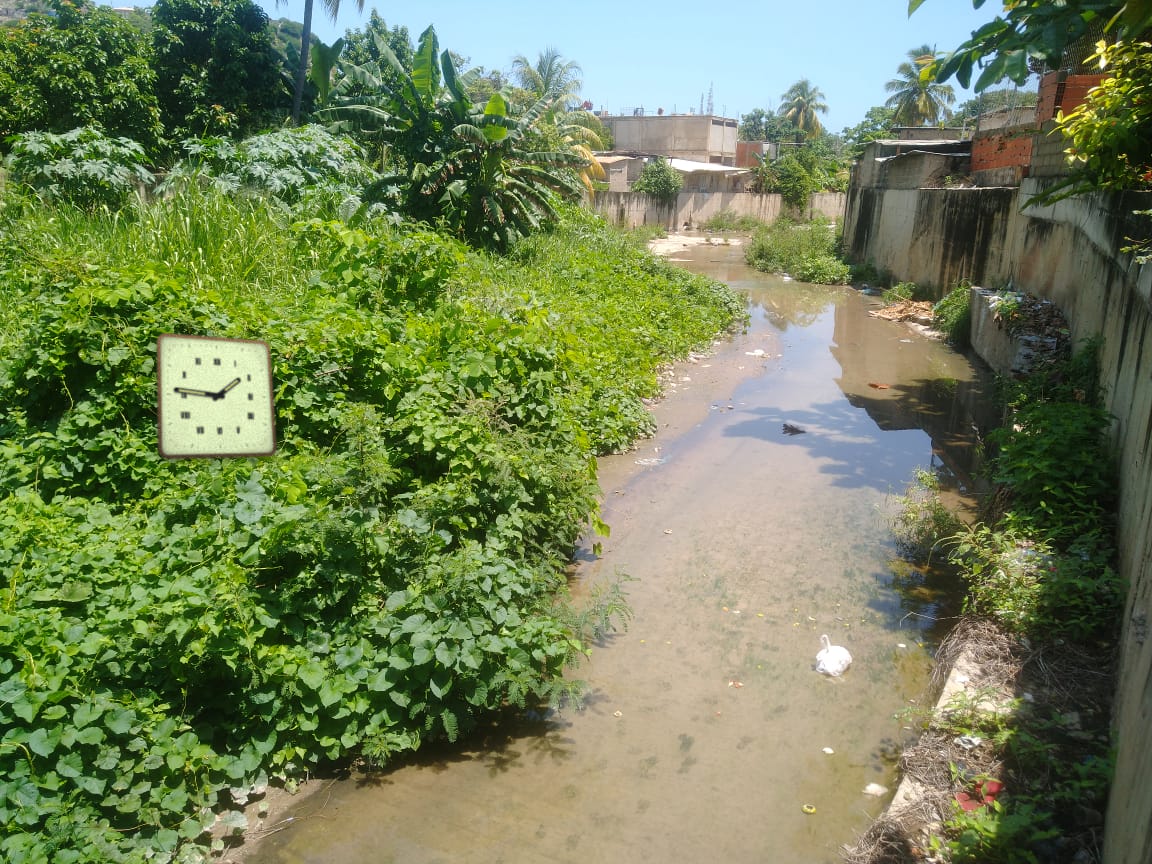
{"hour": 1, "minute": 46}
